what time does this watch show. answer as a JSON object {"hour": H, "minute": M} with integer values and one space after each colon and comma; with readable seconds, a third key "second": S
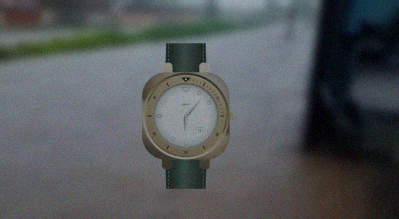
{"hour": 6, "minute": 7}
